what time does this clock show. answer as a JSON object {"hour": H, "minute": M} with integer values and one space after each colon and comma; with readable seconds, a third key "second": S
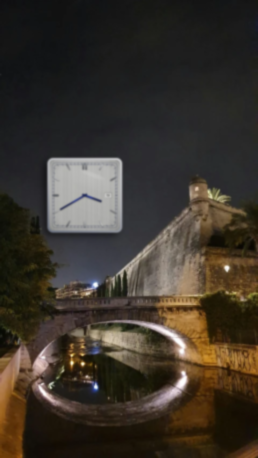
{"hour": 3, "minute": 40}
